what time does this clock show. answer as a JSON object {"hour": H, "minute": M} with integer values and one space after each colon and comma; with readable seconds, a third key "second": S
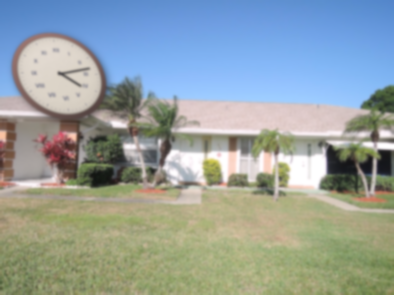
{"hour": 4, "minute": 13}
